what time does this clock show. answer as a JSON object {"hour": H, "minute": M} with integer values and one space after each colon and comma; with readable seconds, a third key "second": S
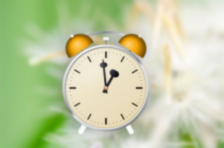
{"hour": 12, "minute": 59}
